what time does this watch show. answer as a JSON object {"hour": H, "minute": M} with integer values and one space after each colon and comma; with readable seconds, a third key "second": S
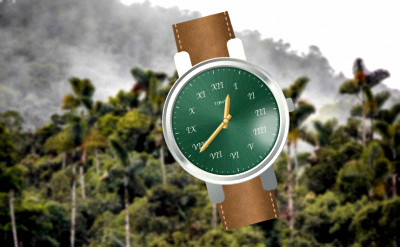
{"hour": 12, "minute": 39}
